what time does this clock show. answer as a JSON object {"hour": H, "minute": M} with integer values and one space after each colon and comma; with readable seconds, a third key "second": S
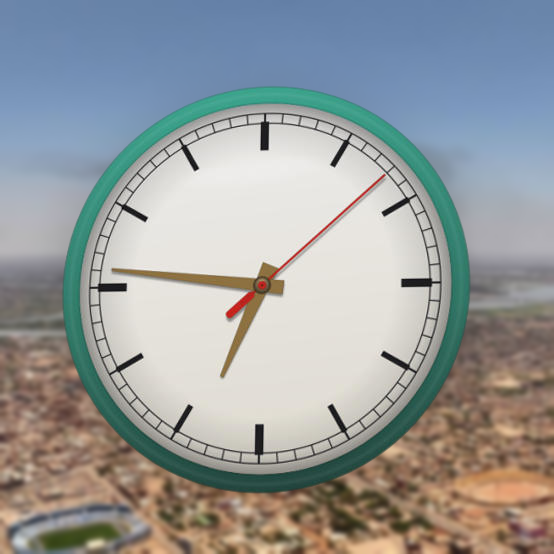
{"hour": 6, "minute": 46, "second": 8}
